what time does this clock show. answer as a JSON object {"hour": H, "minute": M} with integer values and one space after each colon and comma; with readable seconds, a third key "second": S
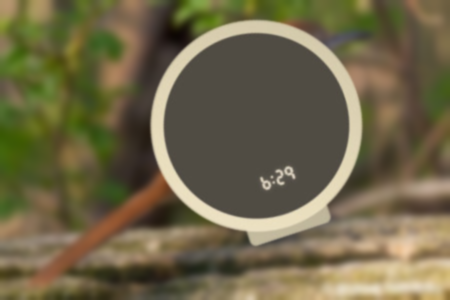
{"hour": 6, "minute": 29}
